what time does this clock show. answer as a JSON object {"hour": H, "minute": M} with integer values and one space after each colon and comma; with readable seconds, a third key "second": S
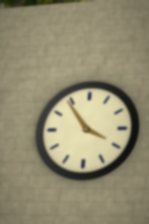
{"hour": 3, "minute": 54}
